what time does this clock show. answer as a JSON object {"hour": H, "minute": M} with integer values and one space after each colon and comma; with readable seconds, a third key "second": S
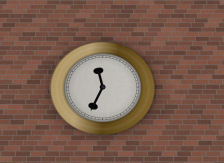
{"hour": 11, "minute": 34}
